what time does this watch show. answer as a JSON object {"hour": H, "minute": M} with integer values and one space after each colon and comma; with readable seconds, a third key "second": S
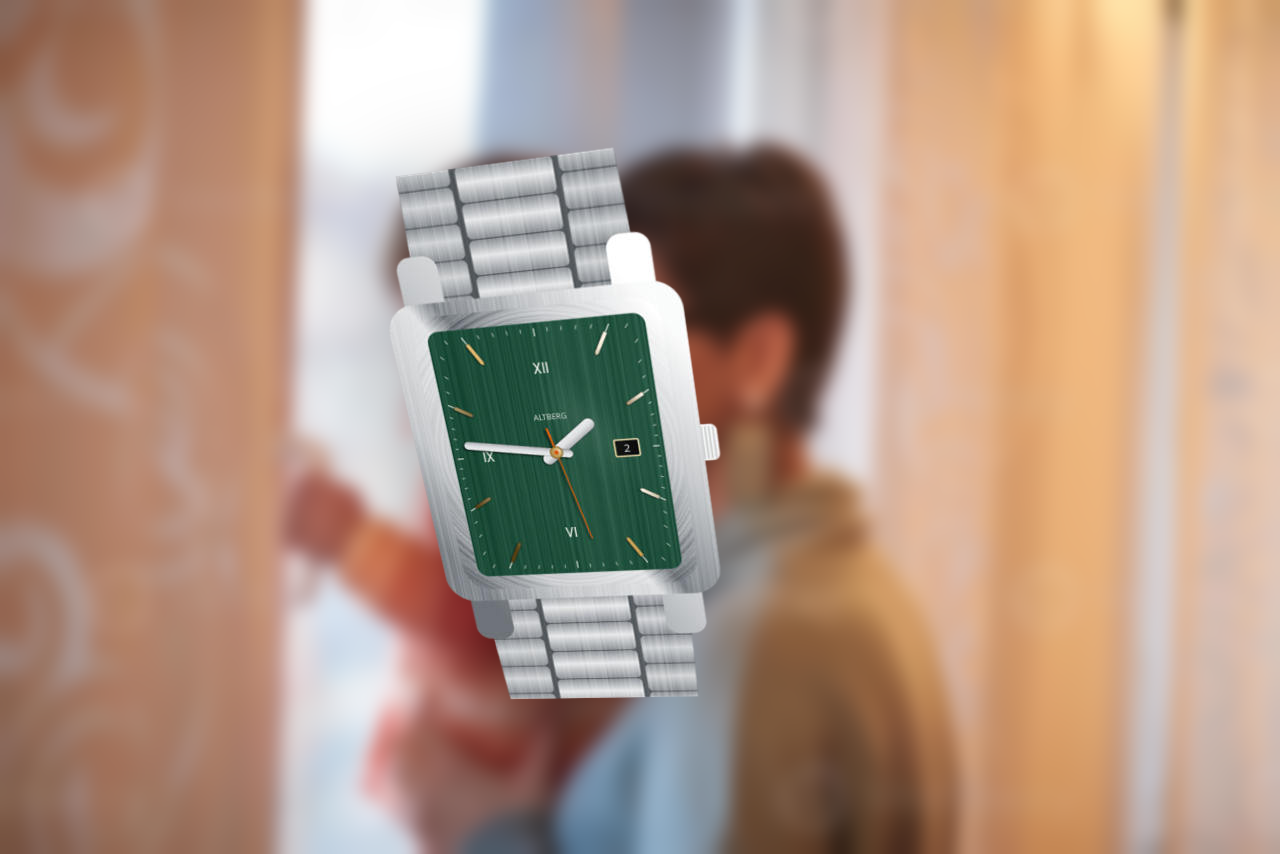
{"hour": 1, "minute": 46, "second": 28}
